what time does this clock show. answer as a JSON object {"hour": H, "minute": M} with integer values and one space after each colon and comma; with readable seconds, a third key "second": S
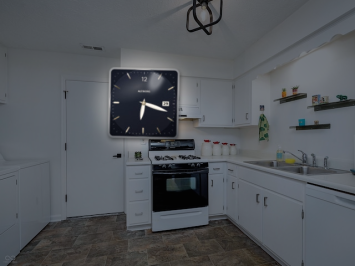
{"hour": 6, "minute": 18}
